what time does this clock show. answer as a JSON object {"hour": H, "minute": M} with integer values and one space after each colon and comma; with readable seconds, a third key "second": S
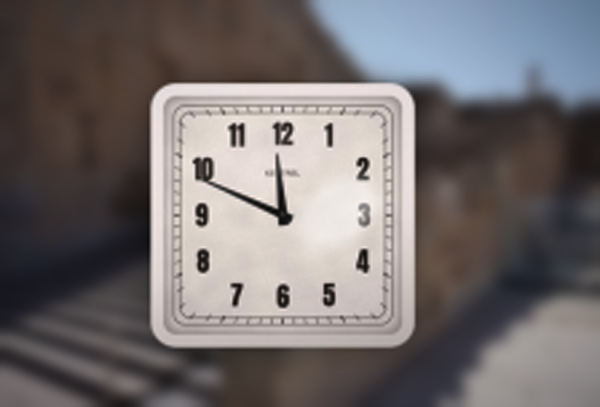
{"hour": 11, "minute": 49}
